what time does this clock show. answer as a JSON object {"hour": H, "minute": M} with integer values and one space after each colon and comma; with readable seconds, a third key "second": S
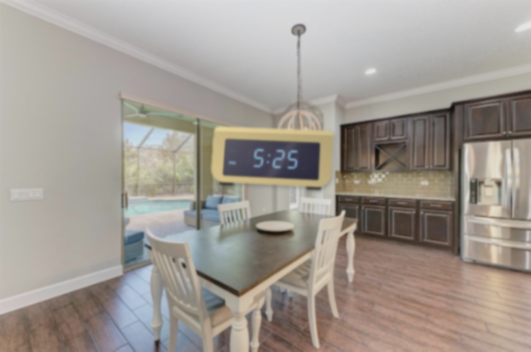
{"hour": 5, "minute": 25}
